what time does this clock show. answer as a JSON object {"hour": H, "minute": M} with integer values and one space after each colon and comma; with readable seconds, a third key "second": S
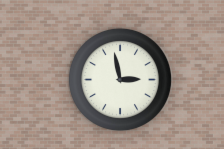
{"hour": 2, "minute": 58}
